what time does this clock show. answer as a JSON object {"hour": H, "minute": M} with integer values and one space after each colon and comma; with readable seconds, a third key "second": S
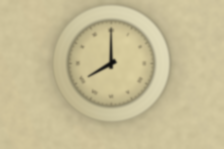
{"hour": 8, "minute": 0}
